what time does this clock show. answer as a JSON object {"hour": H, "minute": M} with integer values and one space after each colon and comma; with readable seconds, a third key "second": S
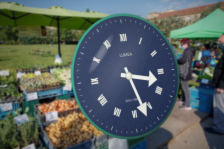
{"hour": 3, "minute": 27}
